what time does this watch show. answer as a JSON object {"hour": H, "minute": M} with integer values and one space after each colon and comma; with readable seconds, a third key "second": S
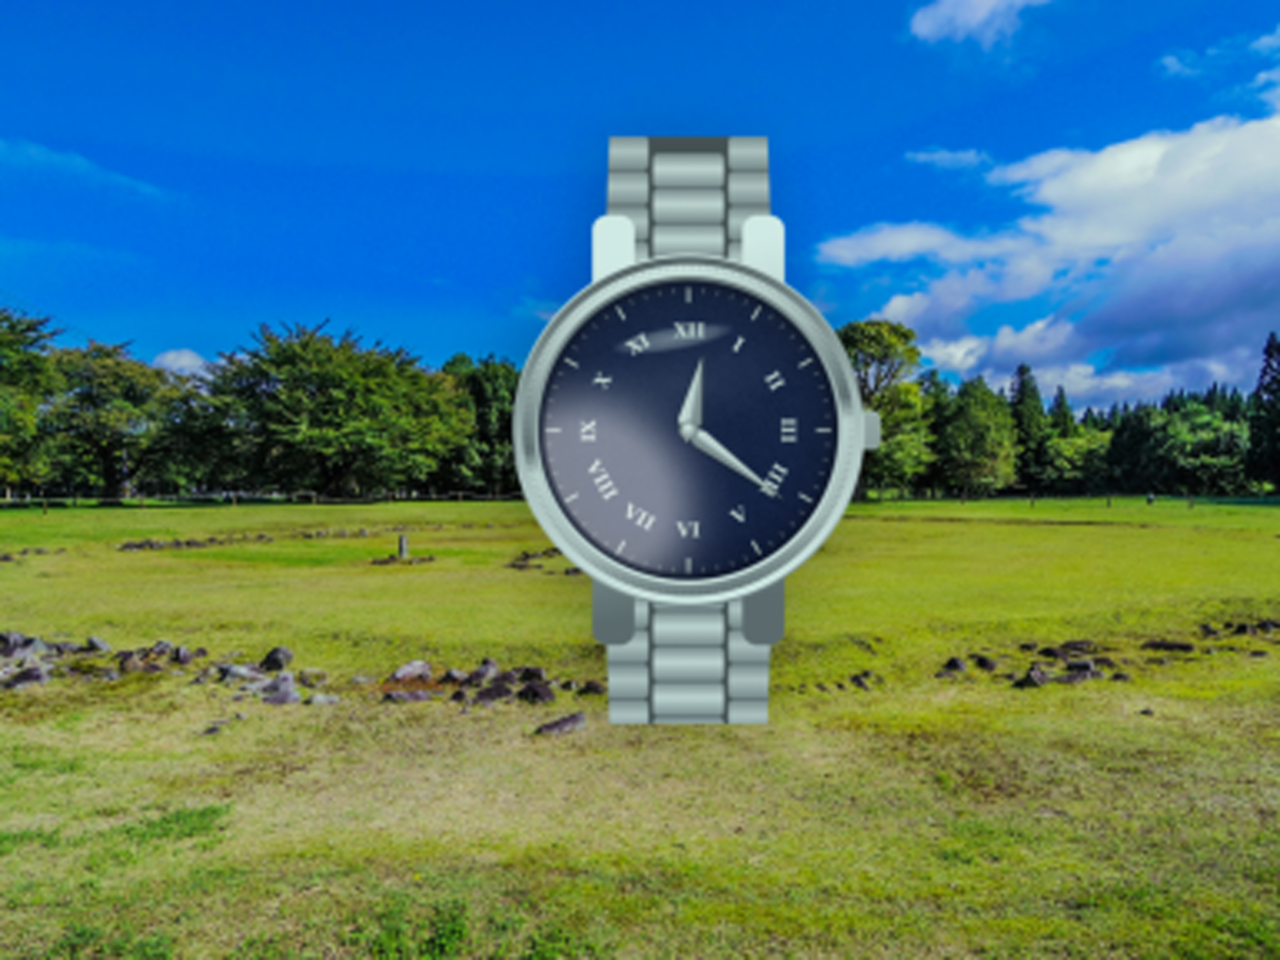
{"hour": 12, "minute": 21}
